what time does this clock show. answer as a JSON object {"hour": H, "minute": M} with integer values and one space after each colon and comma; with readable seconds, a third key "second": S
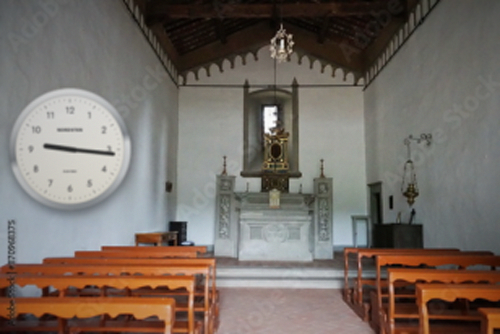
{"hour": 9, "minute": 16}
